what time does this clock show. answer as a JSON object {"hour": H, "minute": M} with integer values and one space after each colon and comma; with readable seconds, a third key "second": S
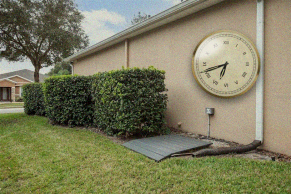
{"hour": 6, "minute": 42}
